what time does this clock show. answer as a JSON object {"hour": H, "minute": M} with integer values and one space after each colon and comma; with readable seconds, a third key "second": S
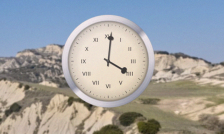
{"hour": 4, "minute": 1}
